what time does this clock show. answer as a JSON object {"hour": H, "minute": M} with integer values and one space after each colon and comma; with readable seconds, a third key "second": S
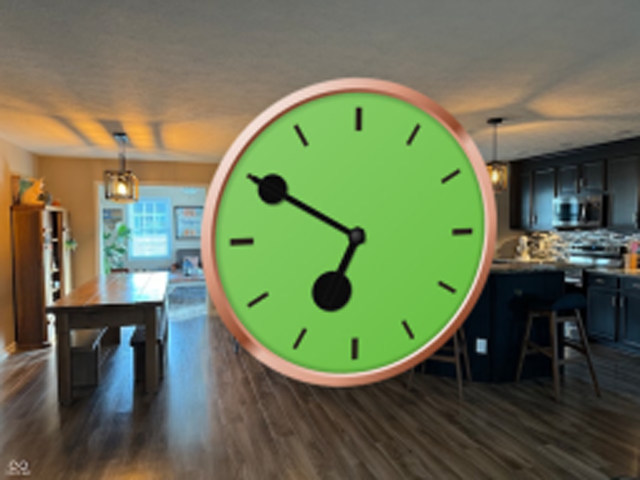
{"hour": 6, "minute": 50}
